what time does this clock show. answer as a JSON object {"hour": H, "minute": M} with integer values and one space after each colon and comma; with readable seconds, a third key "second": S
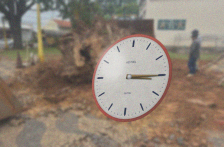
{"hour": 3, "minute": 15}
